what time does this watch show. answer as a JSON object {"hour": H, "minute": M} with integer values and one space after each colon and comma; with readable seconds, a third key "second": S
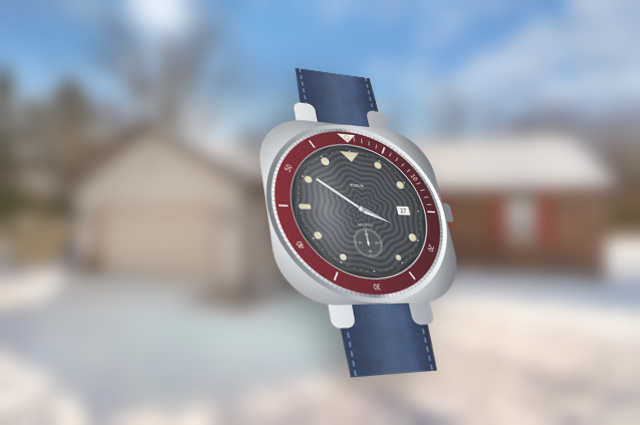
{"hour": 3, "minute": 51}
